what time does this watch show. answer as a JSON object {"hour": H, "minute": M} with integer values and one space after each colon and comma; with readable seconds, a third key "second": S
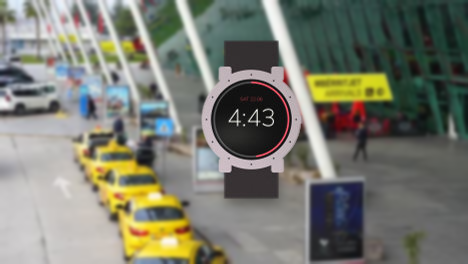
{"hour": 4, "minute": 43}
